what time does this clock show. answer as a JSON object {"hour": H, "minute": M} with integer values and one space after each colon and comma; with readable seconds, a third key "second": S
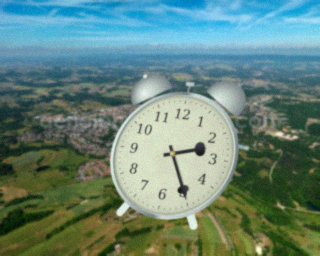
{"hour": 2, "minute": 25}
